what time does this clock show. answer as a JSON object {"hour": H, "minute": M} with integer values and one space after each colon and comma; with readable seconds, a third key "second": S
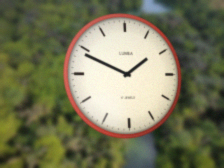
{"hour": 1, "minute": 49}
